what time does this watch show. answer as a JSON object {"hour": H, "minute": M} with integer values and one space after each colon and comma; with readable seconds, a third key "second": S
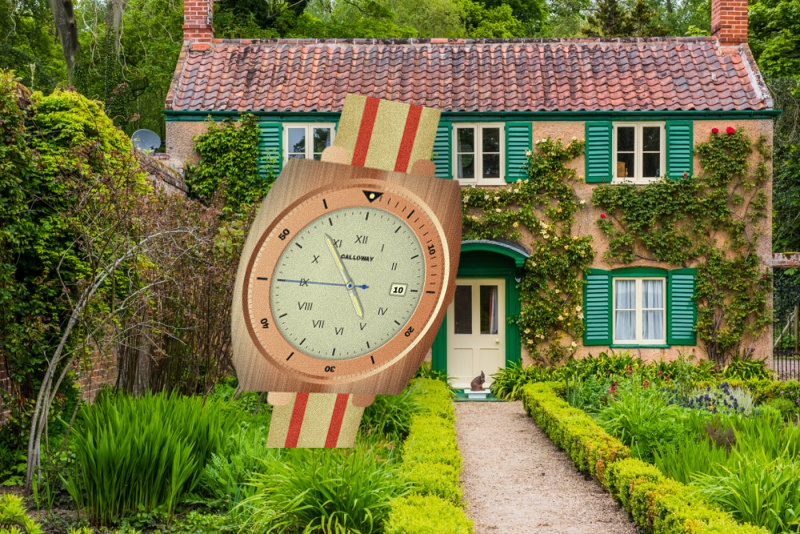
{"hour": 4, "minute": 53, "second": 45}
